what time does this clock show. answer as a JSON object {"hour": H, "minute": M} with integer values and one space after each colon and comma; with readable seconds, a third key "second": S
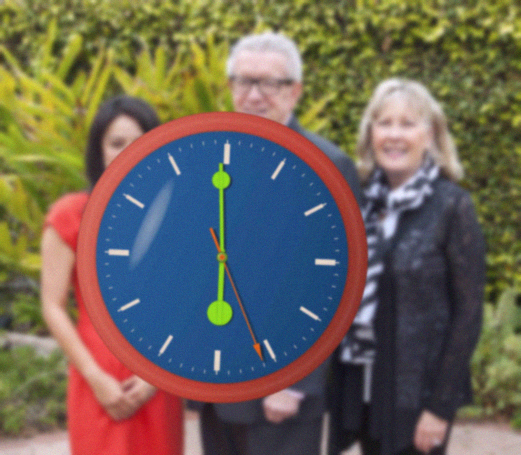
{"hour": 5, "minute": 59, "second": 26}
